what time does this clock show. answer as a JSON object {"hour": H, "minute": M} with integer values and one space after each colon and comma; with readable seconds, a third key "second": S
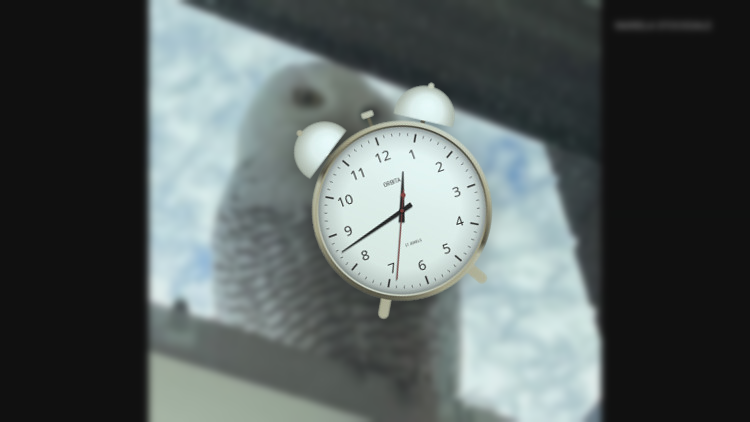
{"hour": 12, "minute": 42, "second": 34}
